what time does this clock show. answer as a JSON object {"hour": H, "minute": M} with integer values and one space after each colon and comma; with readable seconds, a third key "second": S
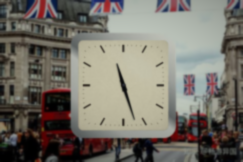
{"hour": 11, "minute": 27}
